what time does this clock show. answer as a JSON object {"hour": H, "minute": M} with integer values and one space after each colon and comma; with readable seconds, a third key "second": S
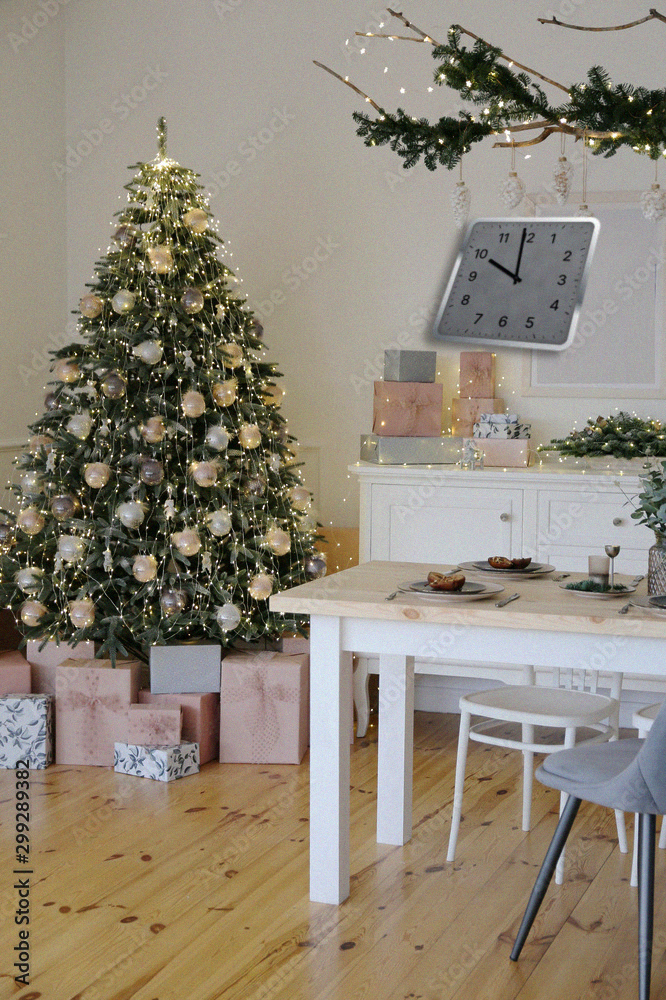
{"hour": 9, "minute": 59}
